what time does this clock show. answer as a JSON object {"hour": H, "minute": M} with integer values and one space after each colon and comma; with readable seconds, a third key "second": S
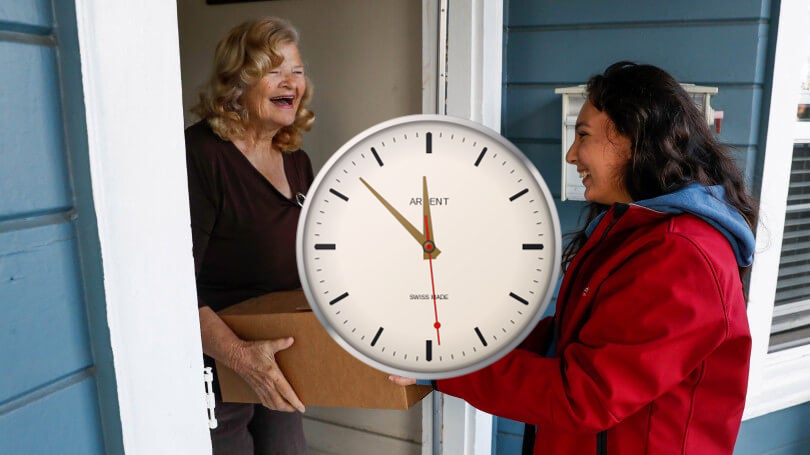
{"hour": 11, "minute": 52, "second": 29}
